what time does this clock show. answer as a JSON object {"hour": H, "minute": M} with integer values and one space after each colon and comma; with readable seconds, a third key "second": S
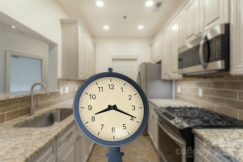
{"hour": 8, "minute": 19}
